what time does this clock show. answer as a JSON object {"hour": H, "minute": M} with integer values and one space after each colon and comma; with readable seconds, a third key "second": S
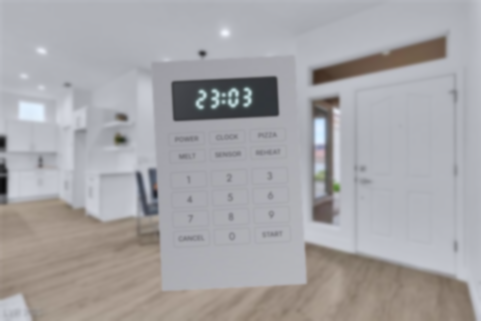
{"hour": 23, "minute": 3}
